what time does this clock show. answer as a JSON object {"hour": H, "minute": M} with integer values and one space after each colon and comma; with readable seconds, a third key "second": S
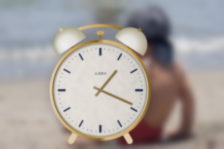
{"hour": 1, "minute": 19}
